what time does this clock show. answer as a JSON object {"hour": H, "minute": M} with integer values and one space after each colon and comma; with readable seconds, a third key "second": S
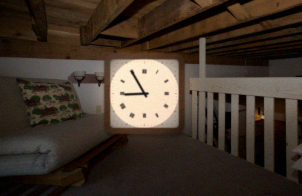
{"hour": 8, "minute": 55}
